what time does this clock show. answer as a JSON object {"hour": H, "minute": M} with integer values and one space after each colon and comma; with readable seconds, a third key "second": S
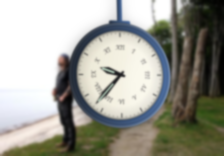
{"hour": 9, "minute": 37}
